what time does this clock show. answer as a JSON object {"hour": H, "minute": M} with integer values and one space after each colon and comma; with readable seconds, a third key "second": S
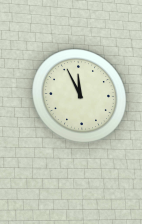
{"hour": 11, "minute": 56}
